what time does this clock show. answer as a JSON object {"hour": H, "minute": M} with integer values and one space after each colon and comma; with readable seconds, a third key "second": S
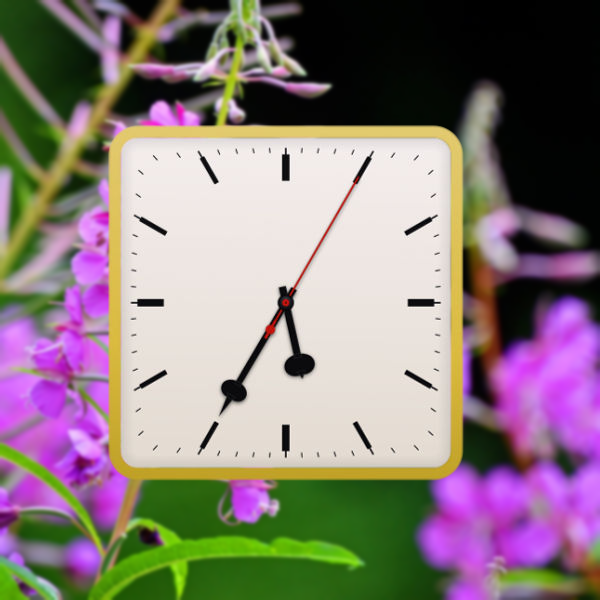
{"hour": 5, "minute": 35, "second": 5}
